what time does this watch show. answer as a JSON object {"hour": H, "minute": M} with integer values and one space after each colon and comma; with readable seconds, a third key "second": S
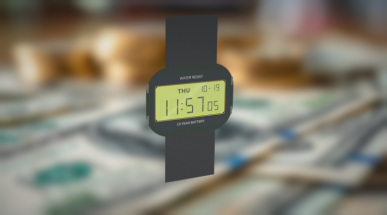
{"hour": 11, "minute": 57, "second": 5}
